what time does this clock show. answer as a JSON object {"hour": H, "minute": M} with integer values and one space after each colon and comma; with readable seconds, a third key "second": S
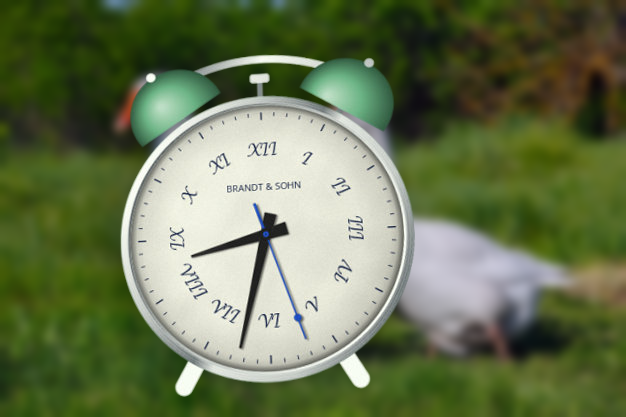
{"hour": 8, "minute": 32, "second": 27}
